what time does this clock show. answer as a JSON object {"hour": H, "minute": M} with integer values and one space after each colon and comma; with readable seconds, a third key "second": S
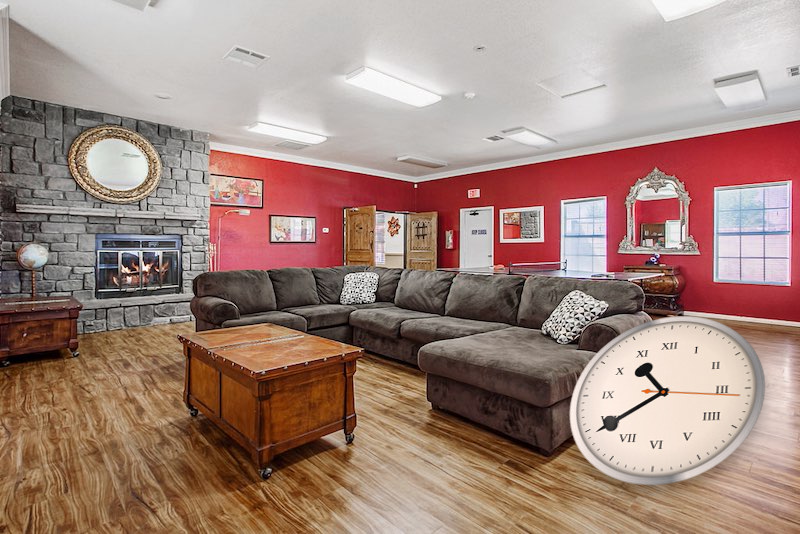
{"hour": 10, "minute": 39, "second": 16}
